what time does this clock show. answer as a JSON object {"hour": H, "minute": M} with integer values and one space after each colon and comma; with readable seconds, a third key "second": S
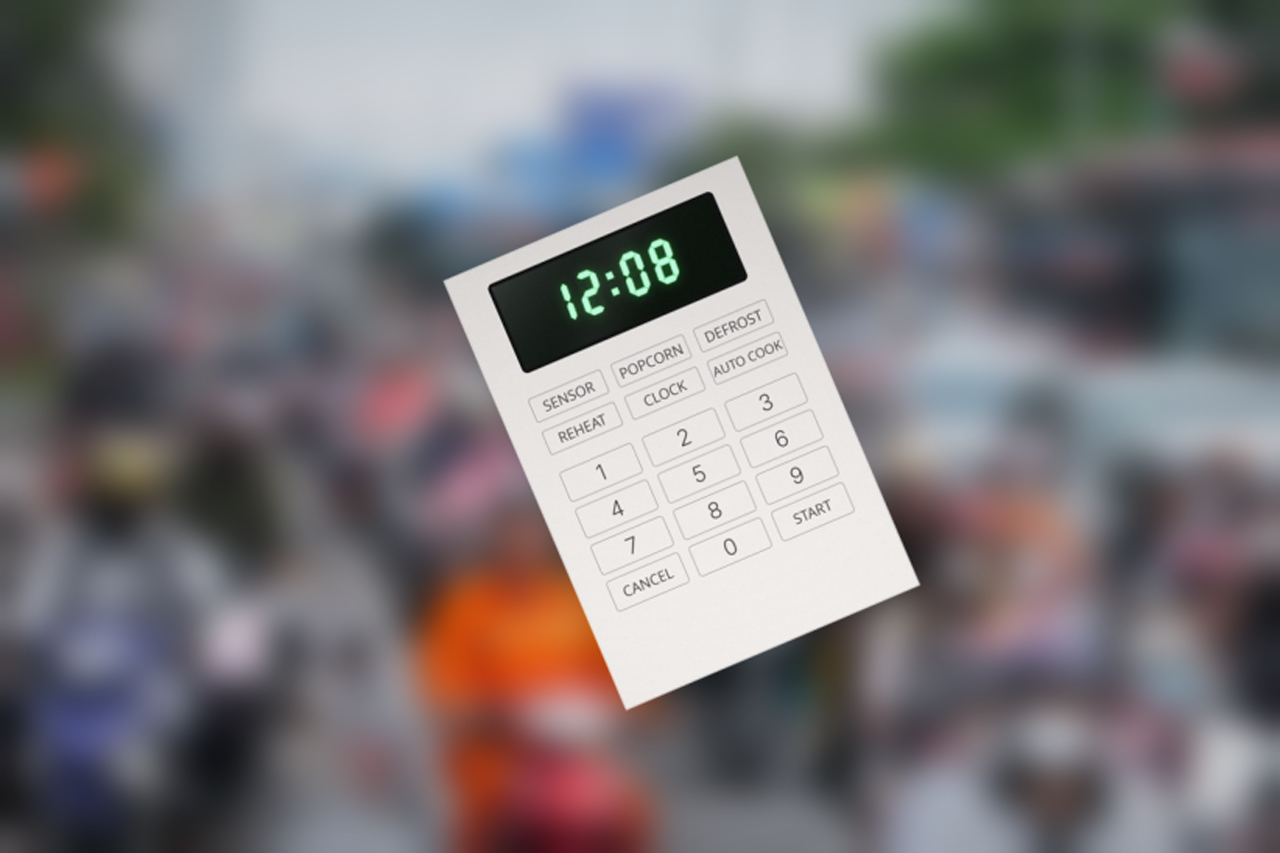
{"hour": 12, "minute": 8}
